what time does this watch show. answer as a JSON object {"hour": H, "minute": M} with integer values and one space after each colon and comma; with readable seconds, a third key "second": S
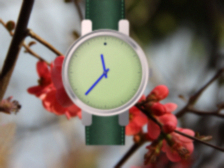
{"hour": 11, "minute": 37}
